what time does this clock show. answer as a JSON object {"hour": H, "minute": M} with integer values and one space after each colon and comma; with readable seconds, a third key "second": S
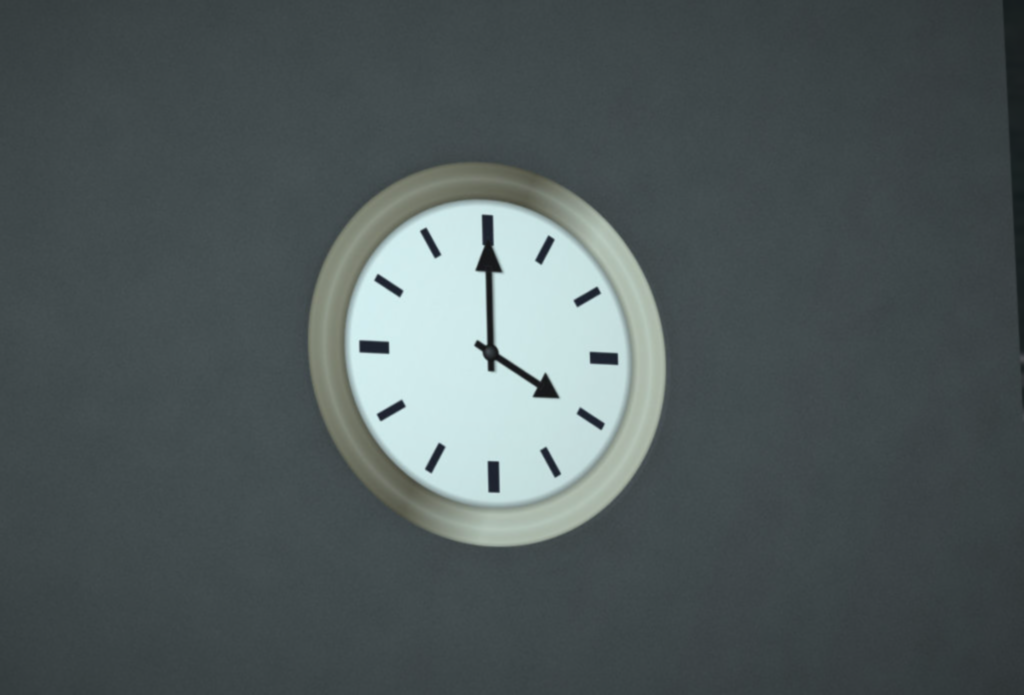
{"hour": 4, "minute": 0}
